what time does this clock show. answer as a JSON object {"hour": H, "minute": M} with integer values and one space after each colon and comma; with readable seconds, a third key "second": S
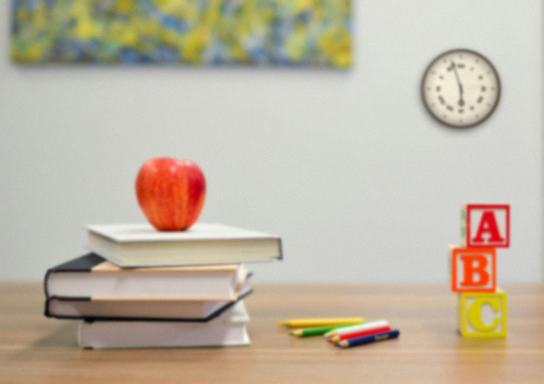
{"hour": 5, "minute": 57}
